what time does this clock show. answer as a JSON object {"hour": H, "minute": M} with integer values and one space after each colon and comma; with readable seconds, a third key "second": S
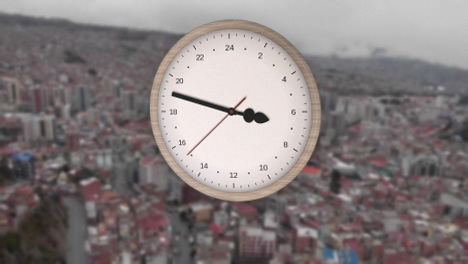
{"hour": 6, "minute": 47, "second": 38}
